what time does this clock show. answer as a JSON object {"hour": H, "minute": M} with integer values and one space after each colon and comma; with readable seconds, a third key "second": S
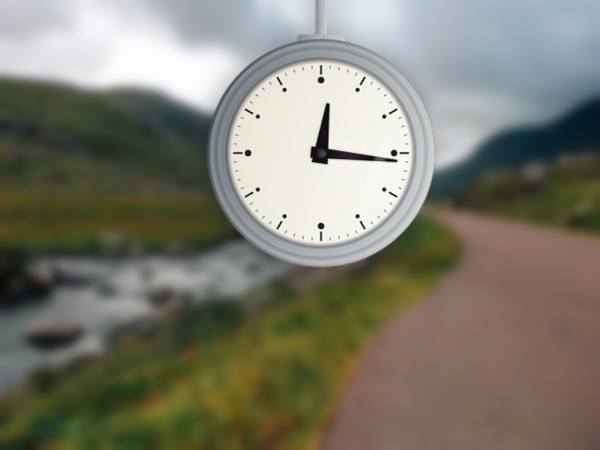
{"hour": 12, "minute": 16}
